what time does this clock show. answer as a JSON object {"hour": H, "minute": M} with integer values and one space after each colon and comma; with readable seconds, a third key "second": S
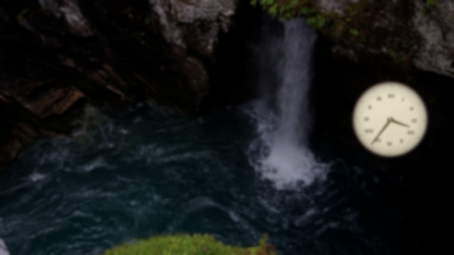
{"hour": 3, "minute": 36}
